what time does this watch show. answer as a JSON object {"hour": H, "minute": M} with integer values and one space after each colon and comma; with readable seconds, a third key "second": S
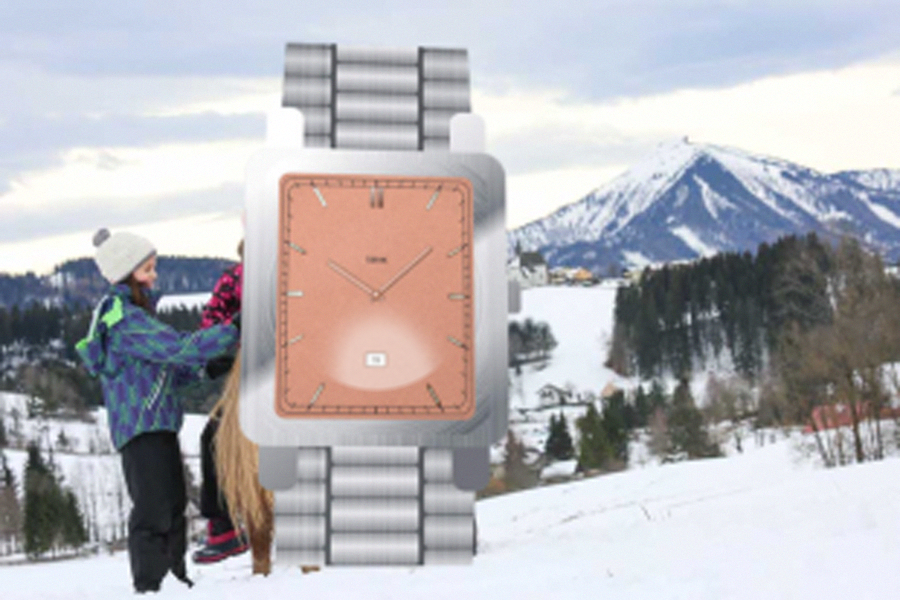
{"hour": 10, "minute": 8}
